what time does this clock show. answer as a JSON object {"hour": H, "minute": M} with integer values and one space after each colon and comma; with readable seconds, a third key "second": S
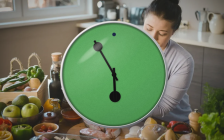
{"hour": 5, "minute": 55}
